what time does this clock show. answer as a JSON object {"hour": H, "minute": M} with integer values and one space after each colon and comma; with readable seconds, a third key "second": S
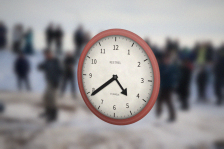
{"hour": 4, "minute": 39}
